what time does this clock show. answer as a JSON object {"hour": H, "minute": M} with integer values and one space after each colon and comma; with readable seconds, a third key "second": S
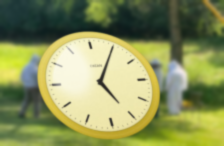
{"hour": 5, "minute": 5}
